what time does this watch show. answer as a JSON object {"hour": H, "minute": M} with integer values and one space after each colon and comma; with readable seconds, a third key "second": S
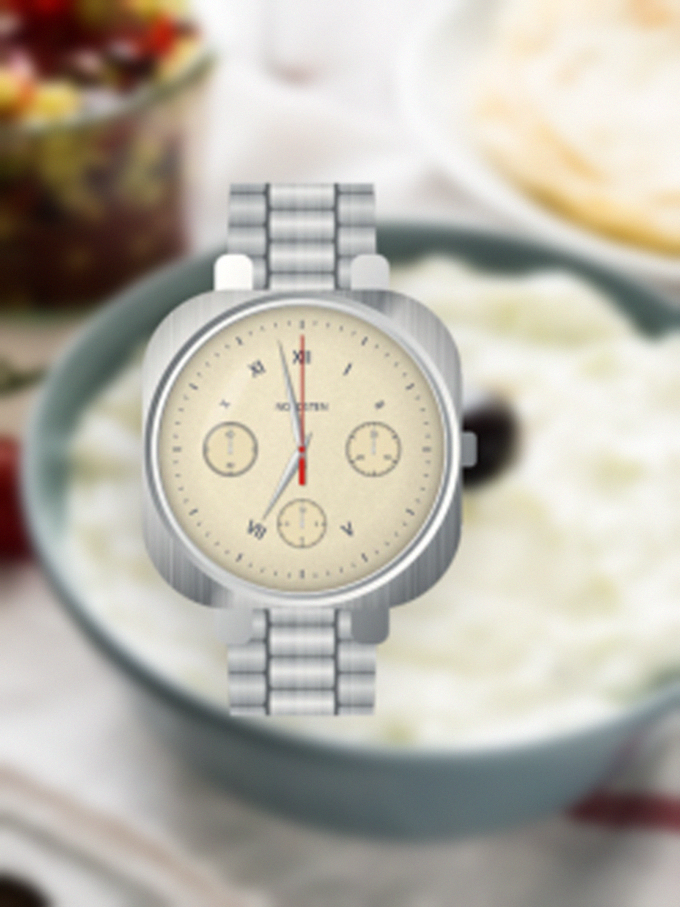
{"hour": 6, "minute": 58}
